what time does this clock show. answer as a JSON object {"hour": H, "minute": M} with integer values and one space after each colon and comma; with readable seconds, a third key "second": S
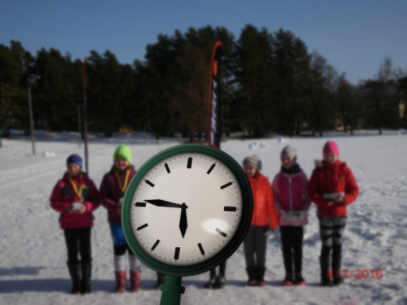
{"hour": 5, "minute": 46}
